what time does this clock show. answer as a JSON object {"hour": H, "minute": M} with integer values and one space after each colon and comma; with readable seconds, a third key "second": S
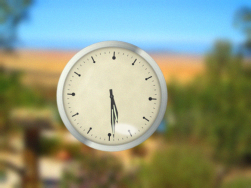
{"hour": 5, "minute": 29}
